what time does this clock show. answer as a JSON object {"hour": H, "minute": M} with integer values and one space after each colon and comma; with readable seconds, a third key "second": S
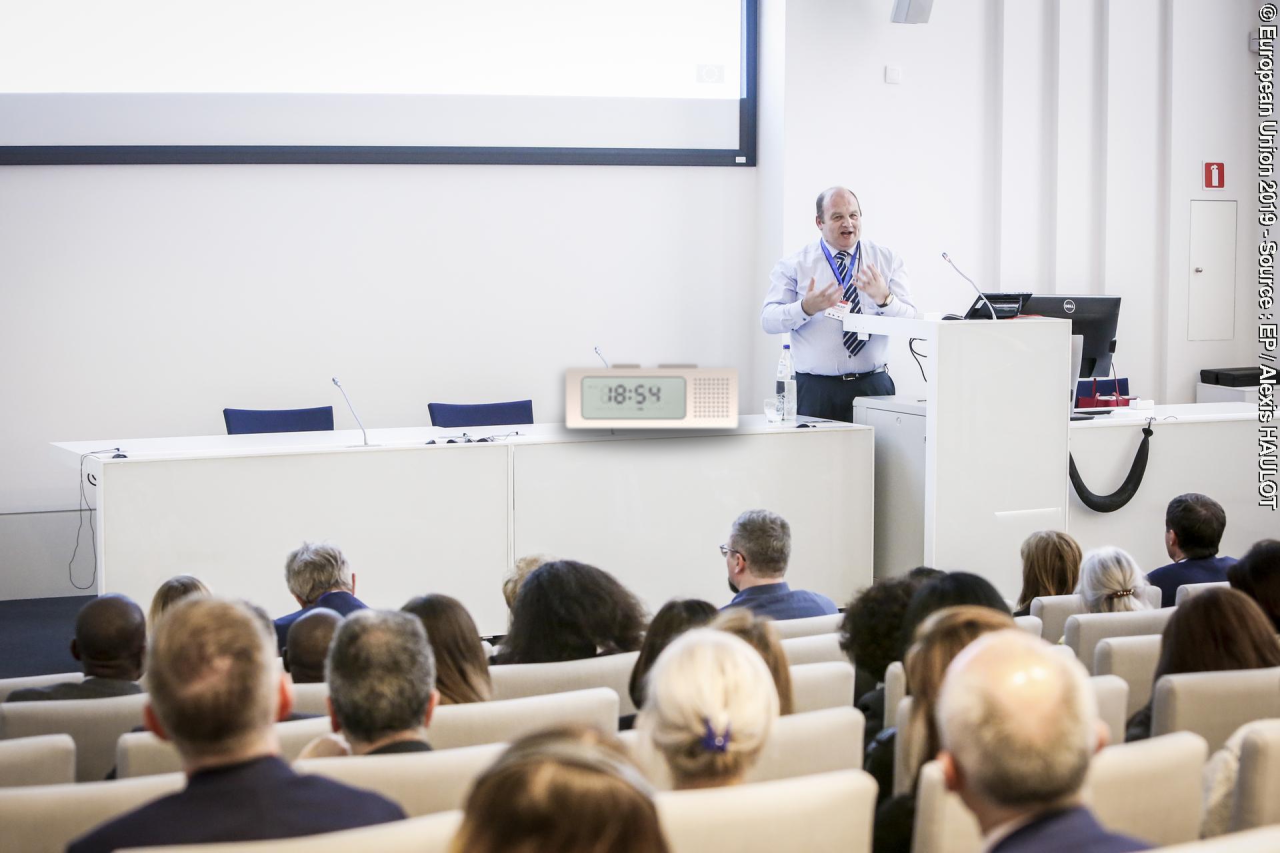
{"hour": 18, "minute": 54}
